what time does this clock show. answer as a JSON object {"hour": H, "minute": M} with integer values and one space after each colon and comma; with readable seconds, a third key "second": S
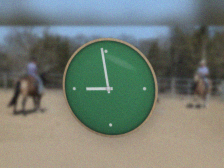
{"hour": 8, "minute": 59}
